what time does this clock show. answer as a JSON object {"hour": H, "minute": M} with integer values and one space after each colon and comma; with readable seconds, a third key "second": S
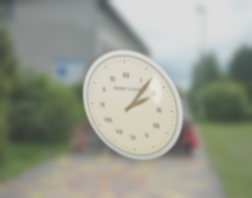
{"hour": 2, "minute": 7}
